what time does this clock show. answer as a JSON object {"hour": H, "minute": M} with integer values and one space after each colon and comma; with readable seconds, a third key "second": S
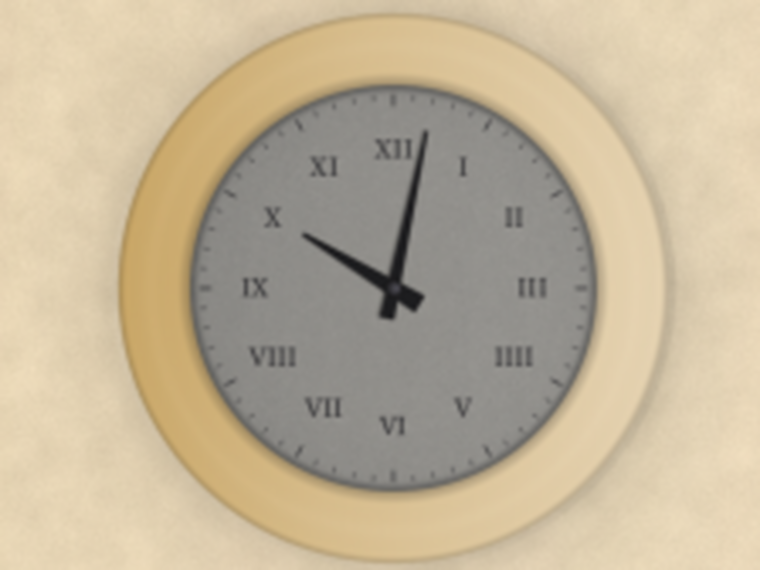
{"hour": 10, "minute": 2}
